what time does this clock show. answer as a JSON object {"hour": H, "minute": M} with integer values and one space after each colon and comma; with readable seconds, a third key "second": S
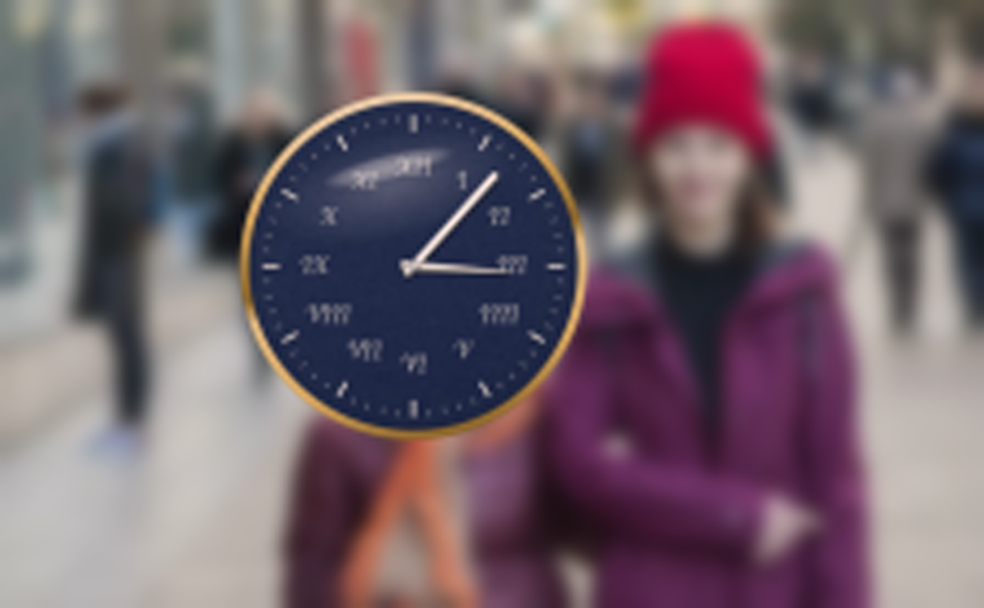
{"hour": 3, "minute": 7}
